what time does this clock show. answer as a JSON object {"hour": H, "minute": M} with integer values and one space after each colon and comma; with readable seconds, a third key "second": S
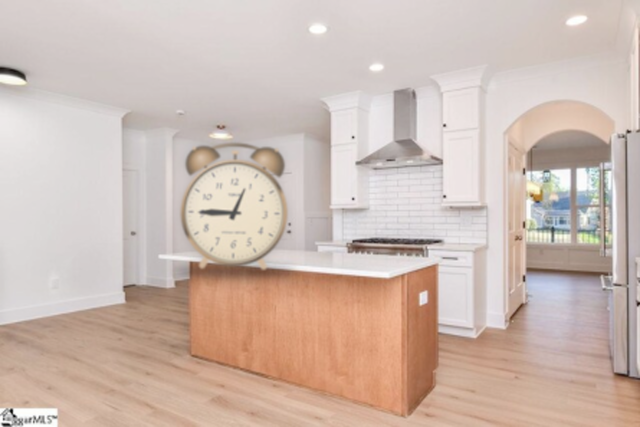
{"hour": 12, "minute": 45}
